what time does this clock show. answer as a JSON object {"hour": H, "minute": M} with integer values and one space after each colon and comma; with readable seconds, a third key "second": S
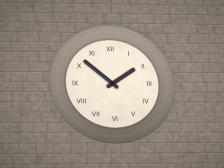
{"hour": 1, "minute": 52}
